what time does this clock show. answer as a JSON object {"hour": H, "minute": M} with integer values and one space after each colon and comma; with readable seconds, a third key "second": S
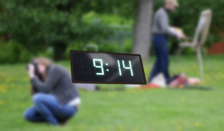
{"hour": 9, "minute": 14}
